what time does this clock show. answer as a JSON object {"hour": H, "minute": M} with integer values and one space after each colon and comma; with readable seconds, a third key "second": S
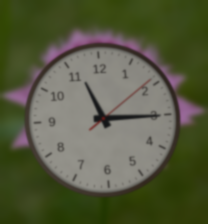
{"hour": 11, "minute": 15, "second": 9}
